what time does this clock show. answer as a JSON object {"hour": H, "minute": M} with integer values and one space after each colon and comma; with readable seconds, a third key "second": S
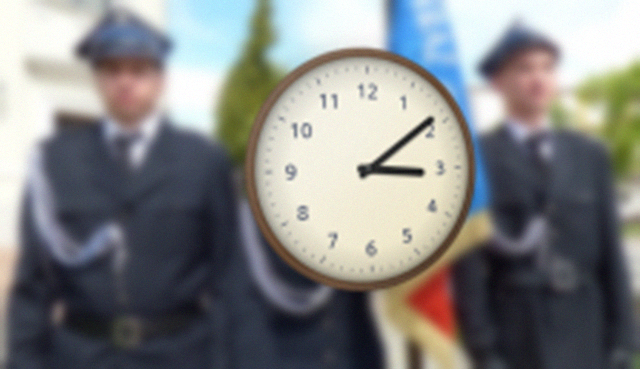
{"hour": 3, "minute": 9}
